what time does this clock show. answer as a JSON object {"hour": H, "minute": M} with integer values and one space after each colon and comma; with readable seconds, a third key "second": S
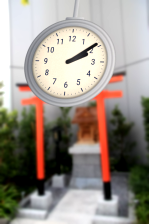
{"hour": 2, "minute": 9}
